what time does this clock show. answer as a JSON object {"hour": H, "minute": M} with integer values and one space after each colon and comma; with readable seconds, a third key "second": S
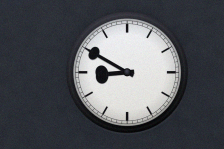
{"hour": 8, "minute": 50}
